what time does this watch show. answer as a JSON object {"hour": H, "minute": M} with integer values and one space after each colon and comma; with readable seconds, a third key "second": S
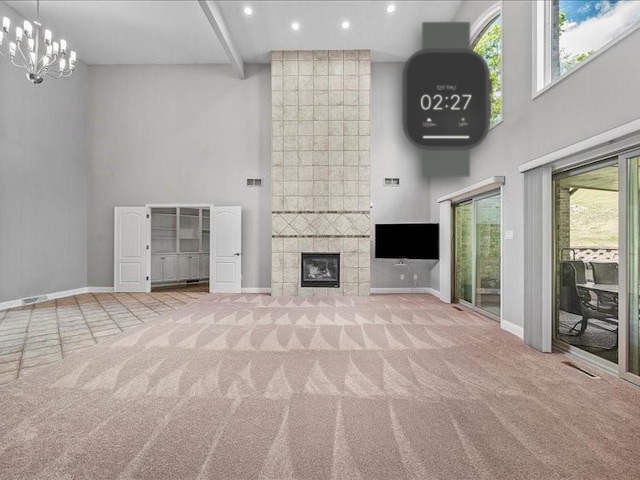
{"hour": 2, "minute": 27}
